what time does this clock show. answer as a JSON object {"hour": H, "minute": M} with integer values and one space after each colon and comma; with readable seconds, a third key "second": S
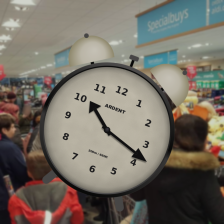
{"hour": 10, "minute": 18}
